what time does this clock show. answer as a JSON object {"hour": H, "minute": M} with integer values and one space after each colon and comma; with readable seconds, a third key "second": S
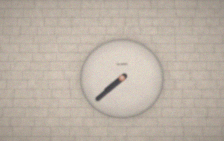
{"hour": 7, "minute": 38}
